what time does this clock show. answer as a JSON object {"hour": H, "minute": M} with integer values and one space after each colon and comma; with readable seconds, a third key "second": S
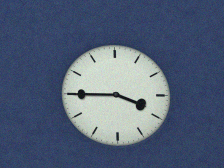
{"hour": 3, "minute": 45}
